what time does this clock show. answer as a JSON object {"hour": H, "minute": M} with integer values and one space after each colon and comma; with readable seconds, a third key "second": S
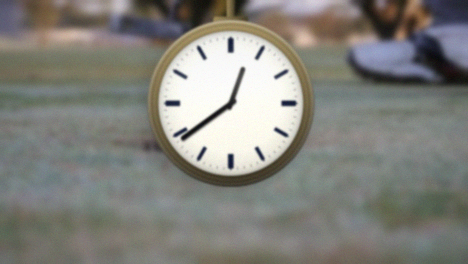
{"hour": 12, "minute": 39}
